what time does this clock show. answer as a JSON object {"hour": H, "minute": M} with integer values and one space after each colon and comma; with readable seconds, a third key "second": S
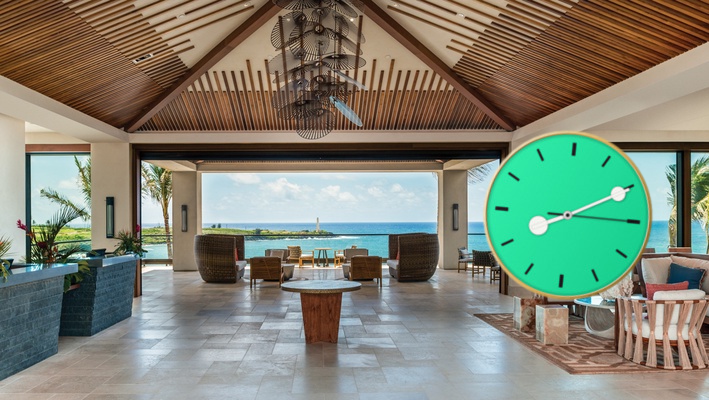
{"hour": 8, "minute": 10, "second": 15}
